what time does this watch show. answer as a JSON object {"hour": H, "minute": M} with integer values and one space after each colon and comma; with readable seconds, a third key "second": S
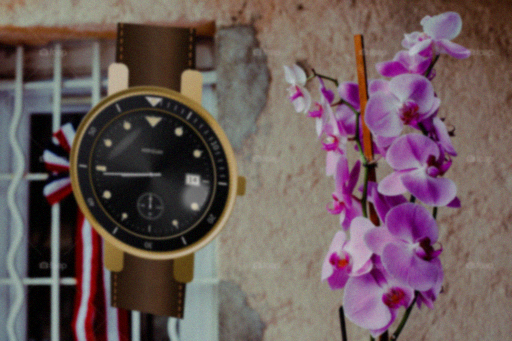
{"hour": 8, "minute": 44}
